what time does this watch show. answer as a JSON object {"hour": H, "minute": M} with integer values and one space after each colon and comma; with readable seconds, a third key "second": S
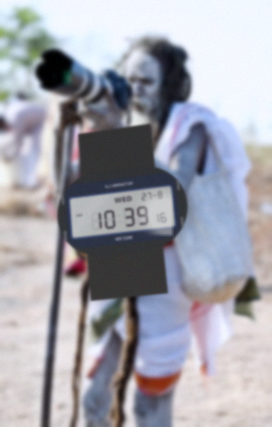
{"hour": 10, "minute": 39}
